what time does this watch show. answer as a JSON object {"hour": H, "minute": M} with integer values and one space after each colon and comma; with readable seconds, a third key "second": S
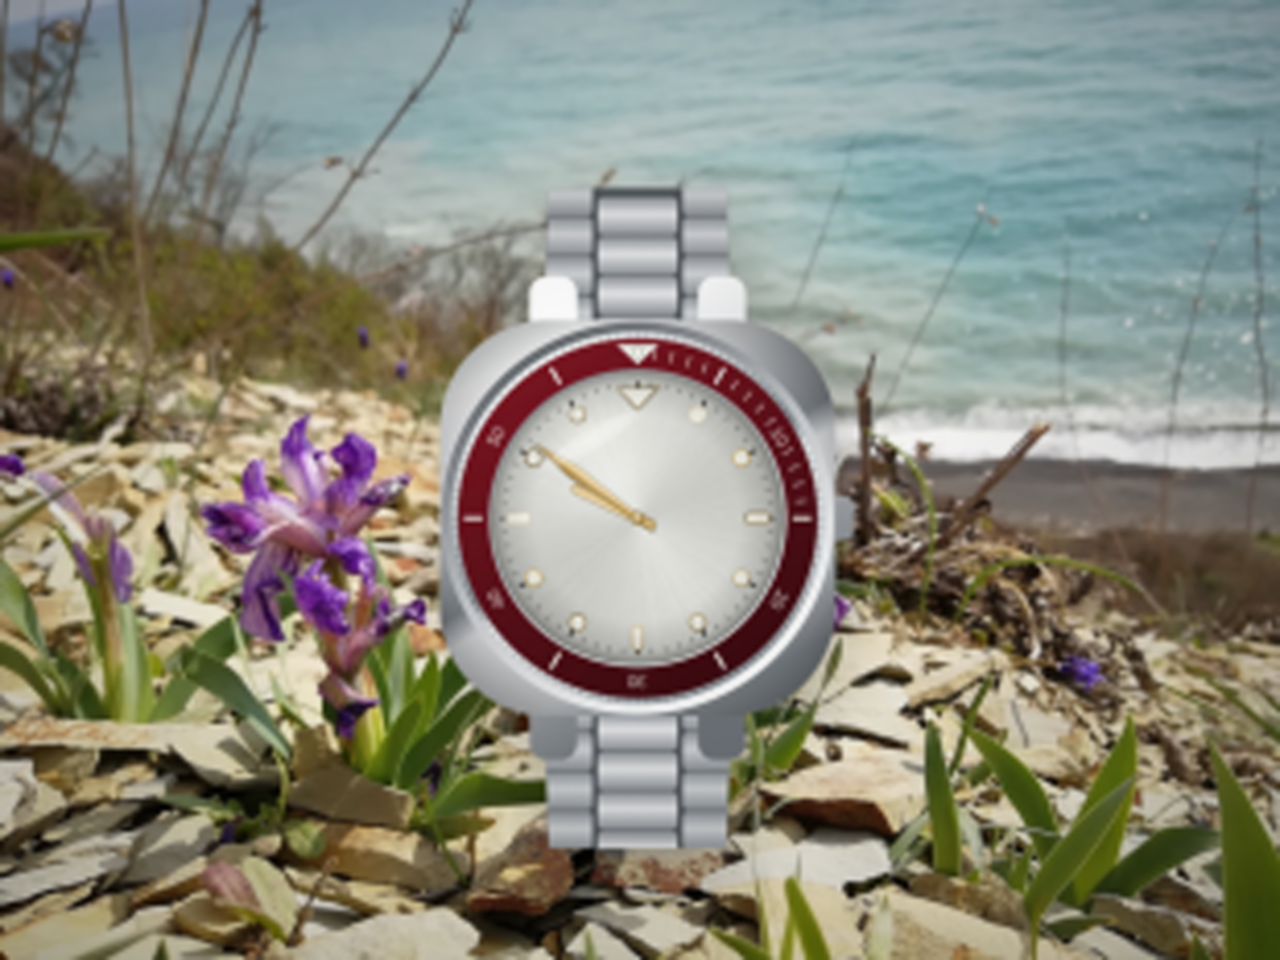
{"hour": 9, "minute": 51}
